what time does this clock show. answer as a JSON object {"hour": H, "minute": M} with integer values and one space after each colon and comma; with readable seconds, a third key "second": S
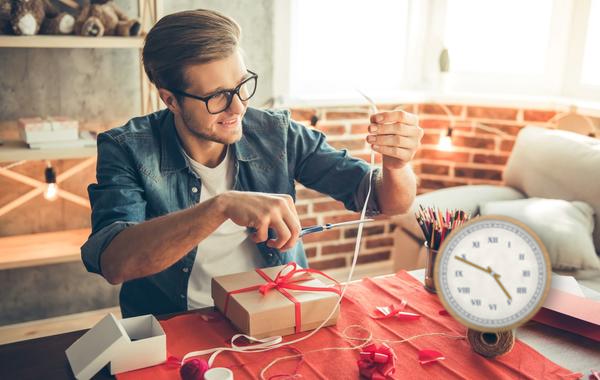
{"hour": 4, "minute": 49}
